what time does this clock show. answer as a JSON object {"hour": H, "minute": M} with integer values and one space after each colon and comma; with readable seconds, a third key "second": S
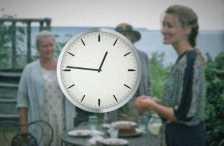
{"hour": 12, "minute": 46}
